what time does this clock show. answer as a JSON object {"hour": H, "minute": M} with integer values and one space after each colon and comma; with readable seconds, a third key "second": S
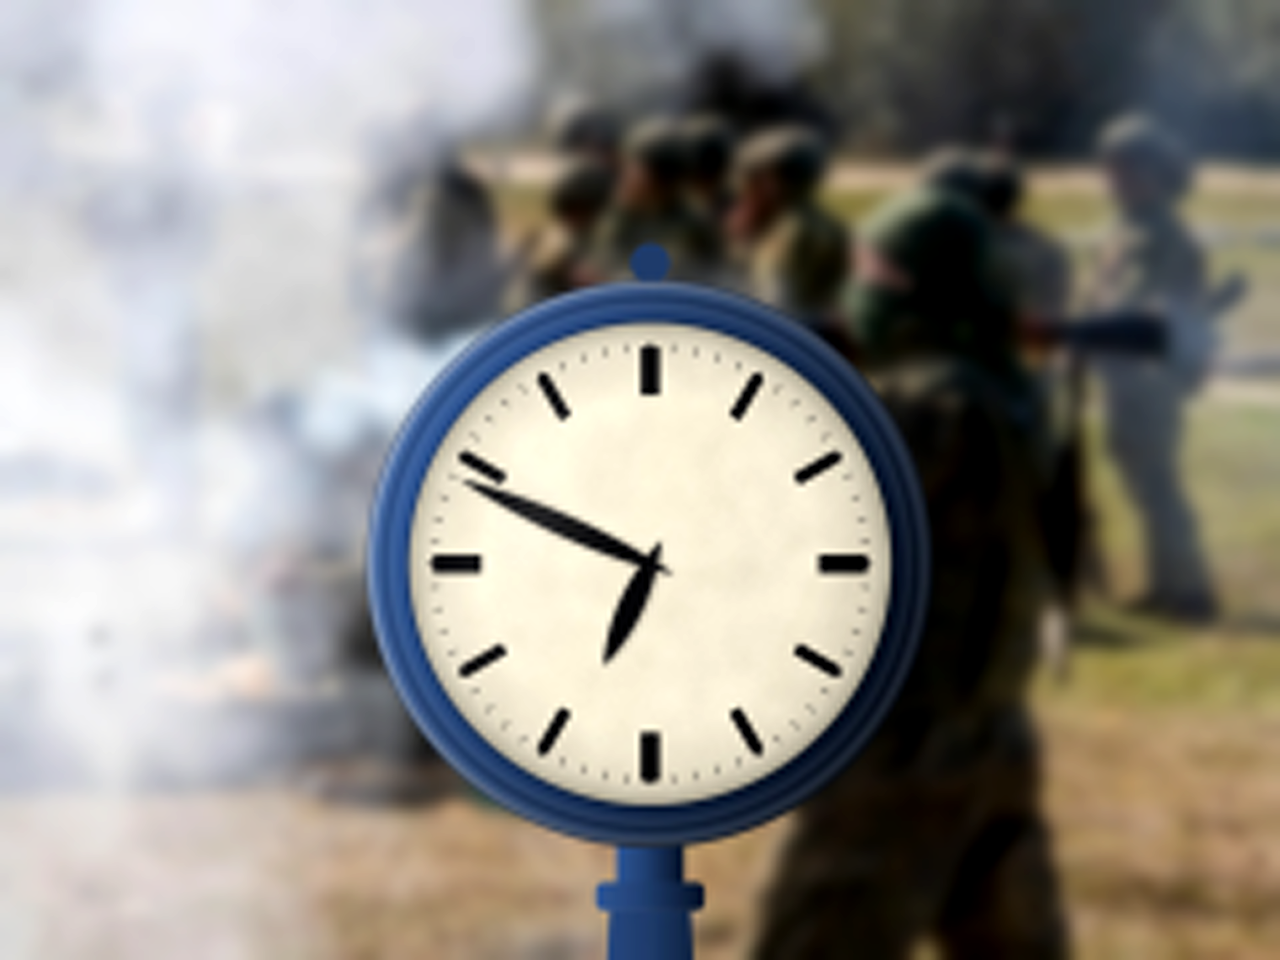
{"hour": 6, "minute": 49}
